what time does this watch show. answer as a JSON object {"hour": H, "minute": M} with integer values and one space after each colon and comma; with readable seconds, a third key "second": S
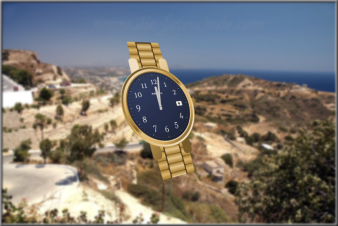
{"hour": 12, "minute": 2}
